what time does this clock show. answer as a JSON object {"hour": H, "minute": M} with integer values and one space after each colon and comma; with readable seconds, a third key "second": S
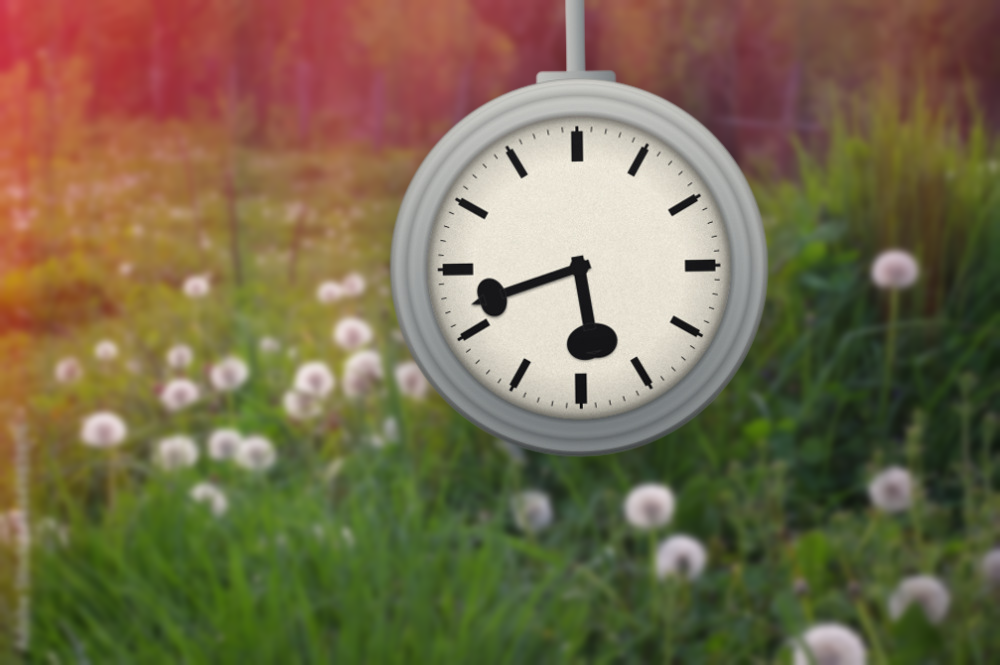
{"hour": 5, "minute": 42}
